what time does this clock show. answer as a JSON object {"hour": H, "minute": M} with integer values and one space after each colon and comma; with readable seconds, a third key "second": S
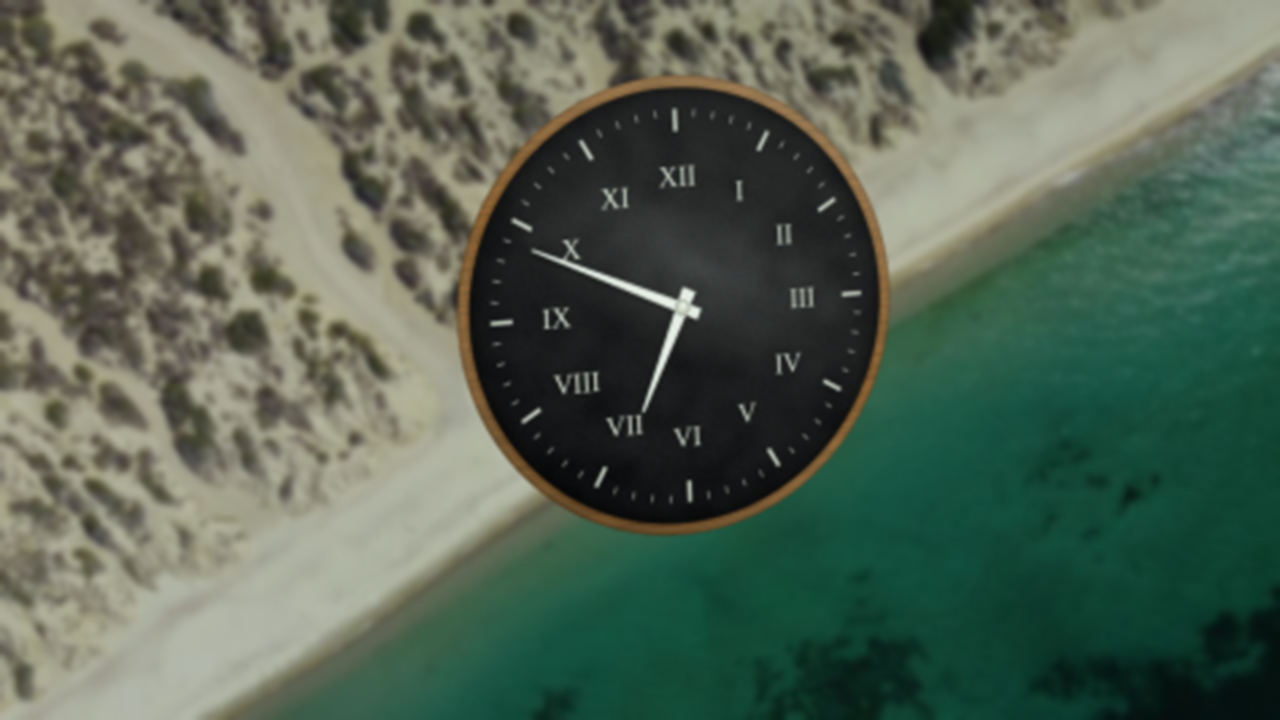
{"hour": 6, "minute": 49}
